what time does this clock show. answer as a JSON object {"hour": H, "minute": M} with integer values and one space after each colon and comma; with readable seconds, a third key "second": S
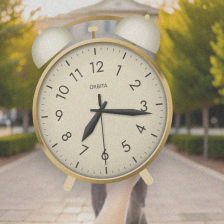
{"hour": 7, "minute": 16, "second": 30}
